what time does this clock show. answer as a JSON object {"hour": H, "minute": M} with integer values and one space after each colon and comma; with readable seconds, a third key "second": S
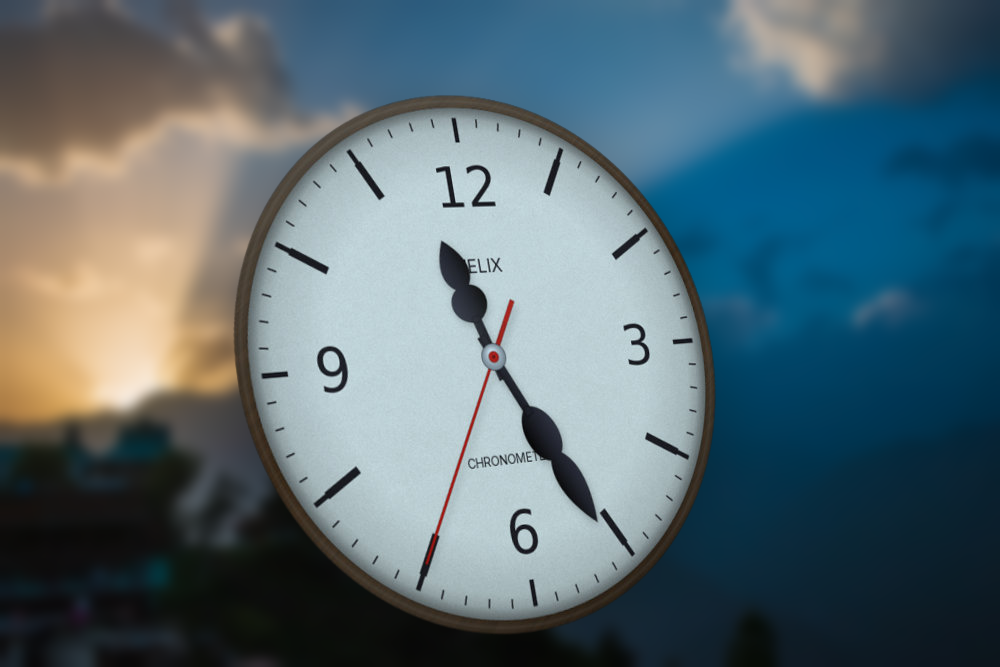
{"hour": 11, "minute": 25, "second": 35}
